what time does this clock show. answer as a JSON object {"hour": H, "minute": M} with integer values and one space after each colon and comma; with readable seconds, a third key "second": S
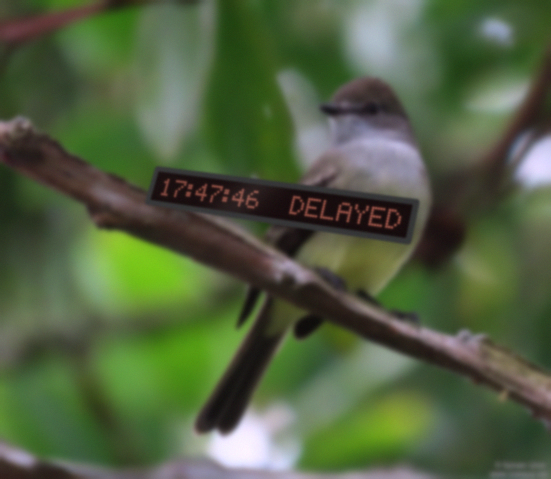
{"hour": 17, "minute": 47, "second": 46}
